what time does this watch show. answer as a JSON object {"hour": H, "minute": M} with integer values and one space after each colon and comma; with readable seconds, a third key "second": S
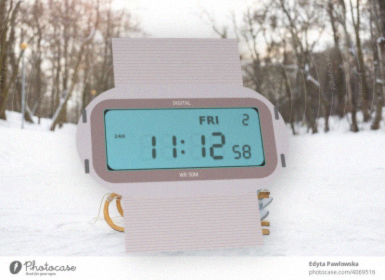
{"hour": 11, "minute": 12, "second": 58}
